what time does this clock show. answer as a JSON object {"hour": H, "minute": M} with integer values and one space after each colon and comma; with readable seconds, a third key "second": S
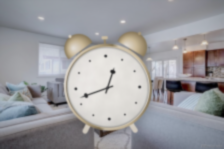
{"hour": 12, "minute": 42}
